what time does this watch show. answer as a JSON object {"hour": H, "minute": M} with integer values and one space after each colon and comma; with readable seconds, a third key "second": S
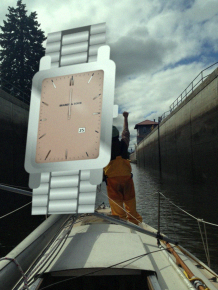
{"hour": 12, "minute": 0}
